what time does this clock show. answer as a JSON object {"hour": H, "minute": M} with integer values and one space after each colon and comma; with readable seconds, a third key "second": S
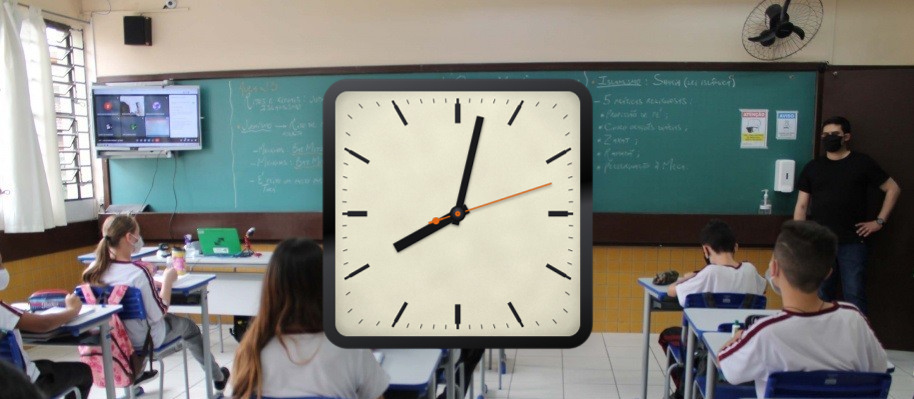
{"hour": 8, "minute": 2, "second": 12}
